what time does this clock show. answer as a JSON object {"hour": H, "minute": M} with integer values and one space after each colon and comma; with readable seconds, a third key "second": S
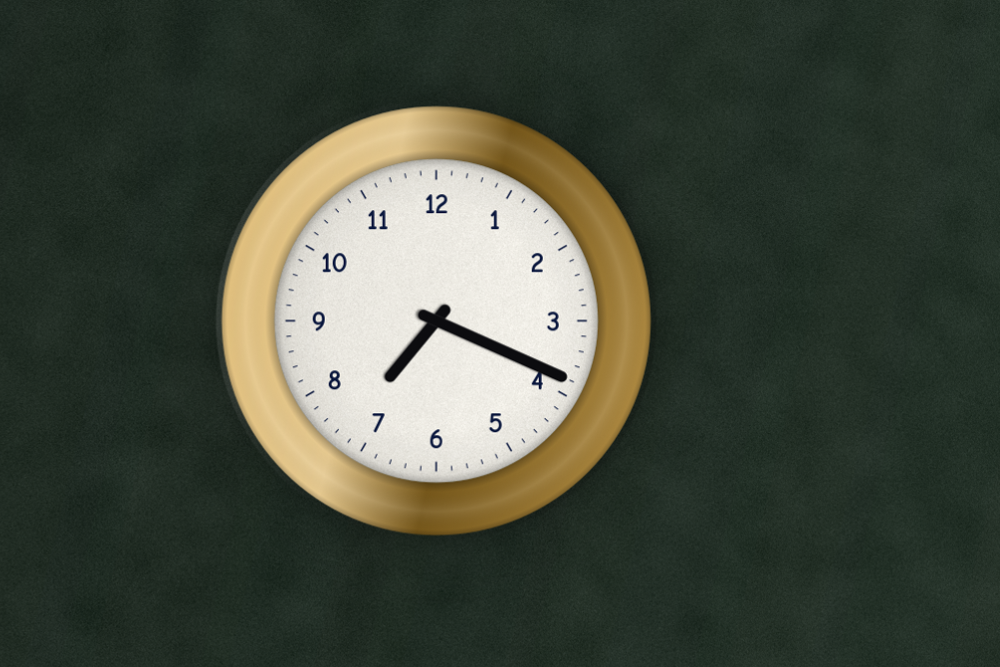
{"hour": 7, "minute": 19}
